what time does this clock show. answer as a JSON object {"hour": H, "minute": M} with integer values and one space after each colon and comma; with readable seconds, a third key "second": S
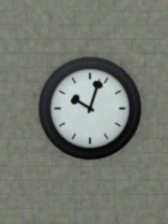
{"hour": 10, "minute": 3}
